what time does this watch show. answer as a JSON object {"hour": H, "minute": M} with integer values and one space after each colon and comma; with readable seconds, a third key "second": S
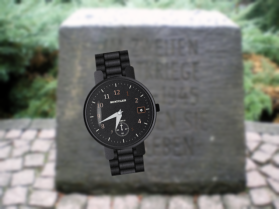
{"hour": 6, "minute": 42}
